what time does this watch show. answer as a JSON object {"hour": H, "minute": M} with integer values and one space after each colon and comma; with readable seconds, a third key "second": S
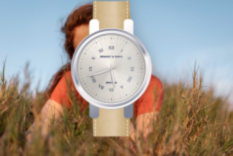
{"hour": 5, "minute": 42}
